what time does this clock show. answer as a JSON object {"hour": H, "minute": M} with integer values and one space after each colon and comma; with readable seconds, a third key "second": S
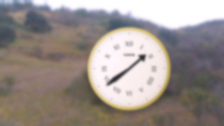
{"hour": 1, "minute": 39}
